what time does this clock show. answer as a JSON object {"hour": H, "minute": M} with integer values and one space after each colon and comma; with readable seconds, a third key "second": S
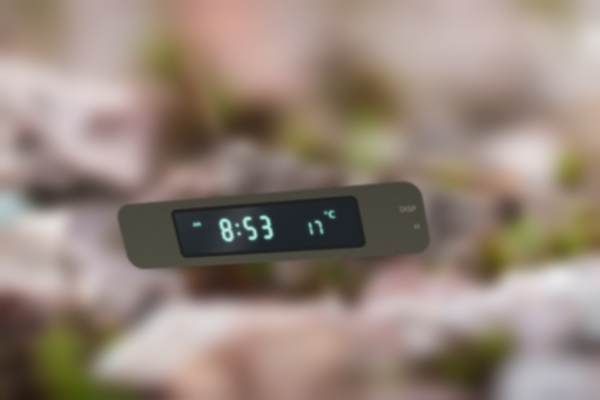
{"hour": 8, "minute": 53}
